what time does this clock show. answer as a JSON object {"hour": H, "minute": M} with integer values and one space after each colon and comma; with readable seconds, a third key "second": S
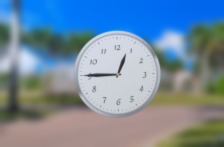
{"hour": 12, "minute": 45}
